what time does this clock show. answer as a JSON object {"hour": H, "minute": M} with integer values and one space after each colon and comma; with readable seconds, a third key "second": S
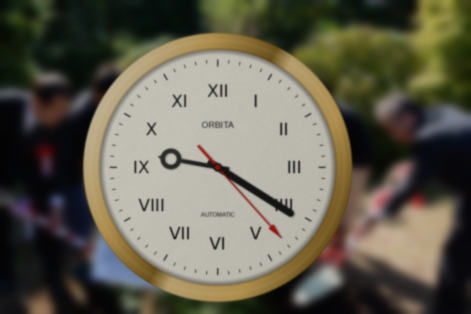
{"hour": 9, "minute": 20, "second": 23}
